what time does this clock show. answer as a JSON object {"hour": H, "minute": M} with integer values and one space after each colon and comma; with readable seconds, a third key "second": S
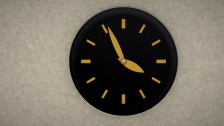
{"hour": 3, "minute": 56}
